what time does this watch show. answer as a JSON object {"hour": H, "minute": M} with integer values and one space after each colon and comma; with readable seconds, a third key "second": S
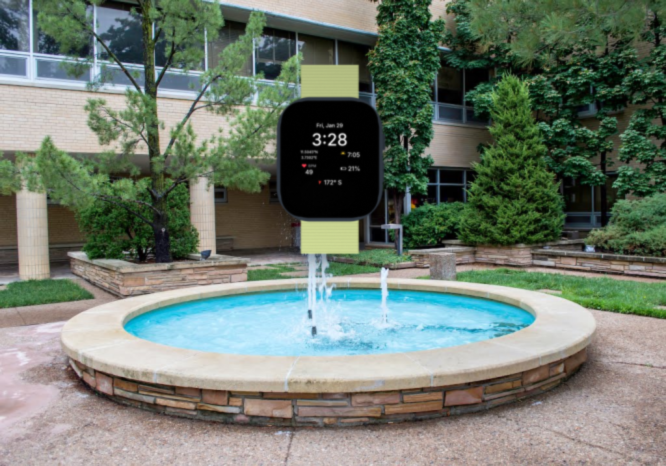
{"hour": 3, "minute": 28}
